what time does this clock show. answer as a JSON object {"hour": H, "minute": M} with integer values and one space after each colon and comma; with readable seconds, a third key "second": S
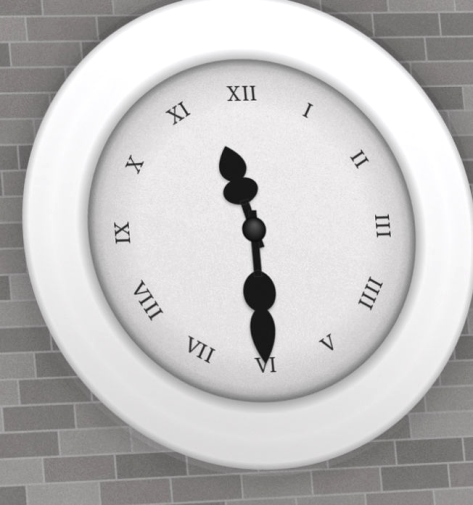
{"hour": 11, "minute": 30}
